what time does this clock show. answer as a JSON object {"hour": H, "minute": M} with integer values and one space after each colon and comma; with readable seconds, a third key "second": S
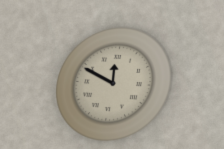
{"hour": 11, "minute": 49}
